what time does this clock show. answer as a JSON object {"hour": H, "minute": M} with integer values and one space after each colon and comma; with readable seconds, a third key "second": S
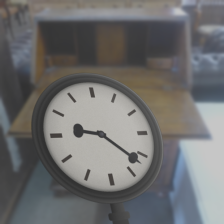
{"hour": 9, "minute": 22}
